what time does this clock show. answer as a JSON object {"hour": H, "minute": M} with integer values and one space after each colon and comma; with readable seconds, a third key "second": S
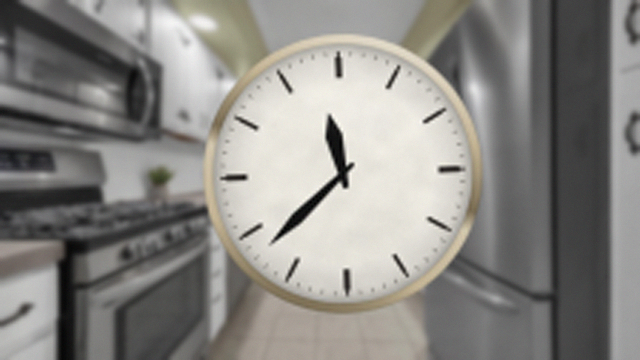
{"hour": 11, "minute": 38}
